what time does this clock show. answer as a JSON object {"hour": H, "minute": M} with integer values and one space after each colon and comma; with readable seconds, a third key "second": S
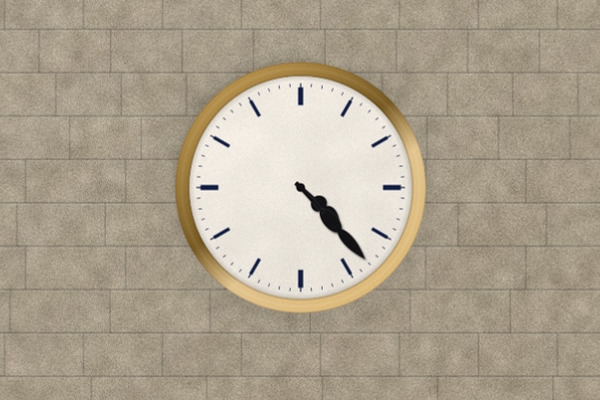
{"hour": 4, "minute": 23}
